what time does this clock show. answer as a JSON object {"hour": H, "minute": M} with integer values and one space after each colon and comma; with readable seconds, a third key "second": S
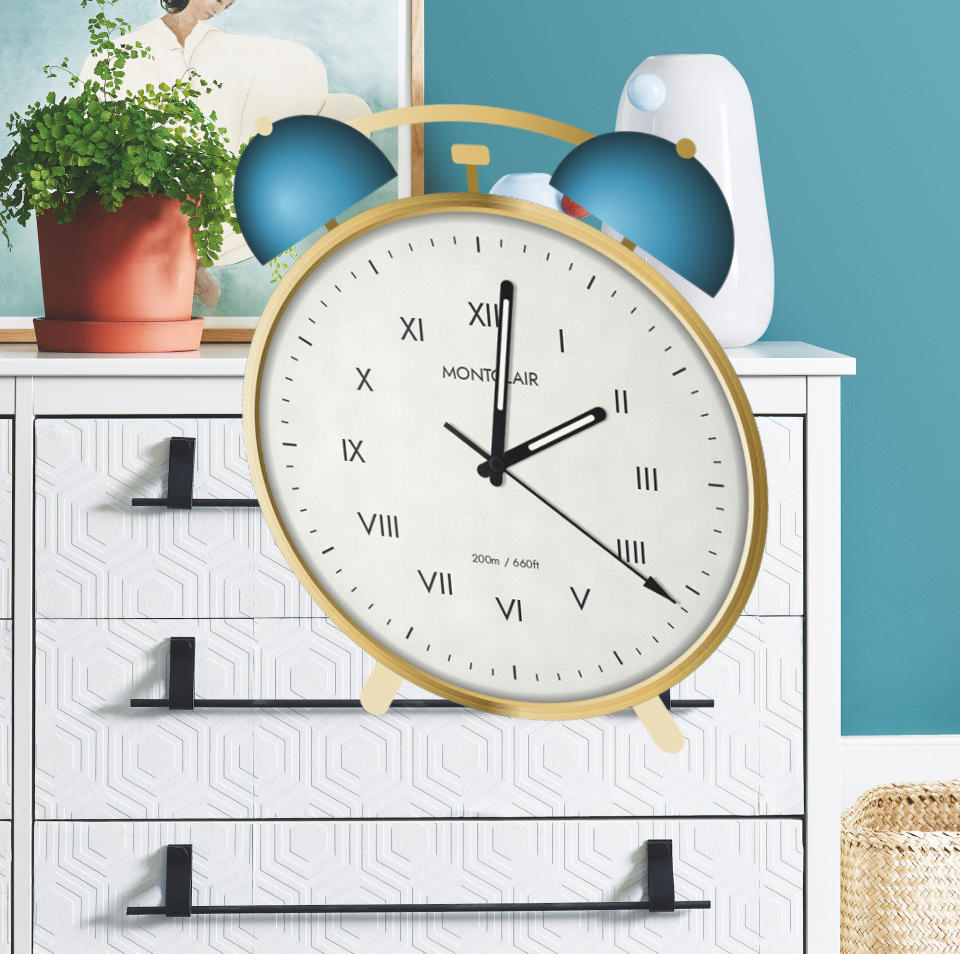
{"hour": 2, "minute": 1, "second": 21}
